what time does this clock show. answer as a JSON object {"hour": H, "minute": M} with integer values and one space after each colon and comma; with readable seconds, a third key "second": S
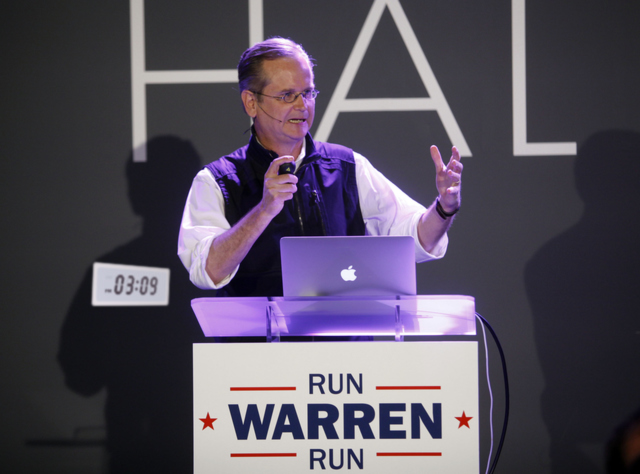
{"hour": 3, "minute": 9}
